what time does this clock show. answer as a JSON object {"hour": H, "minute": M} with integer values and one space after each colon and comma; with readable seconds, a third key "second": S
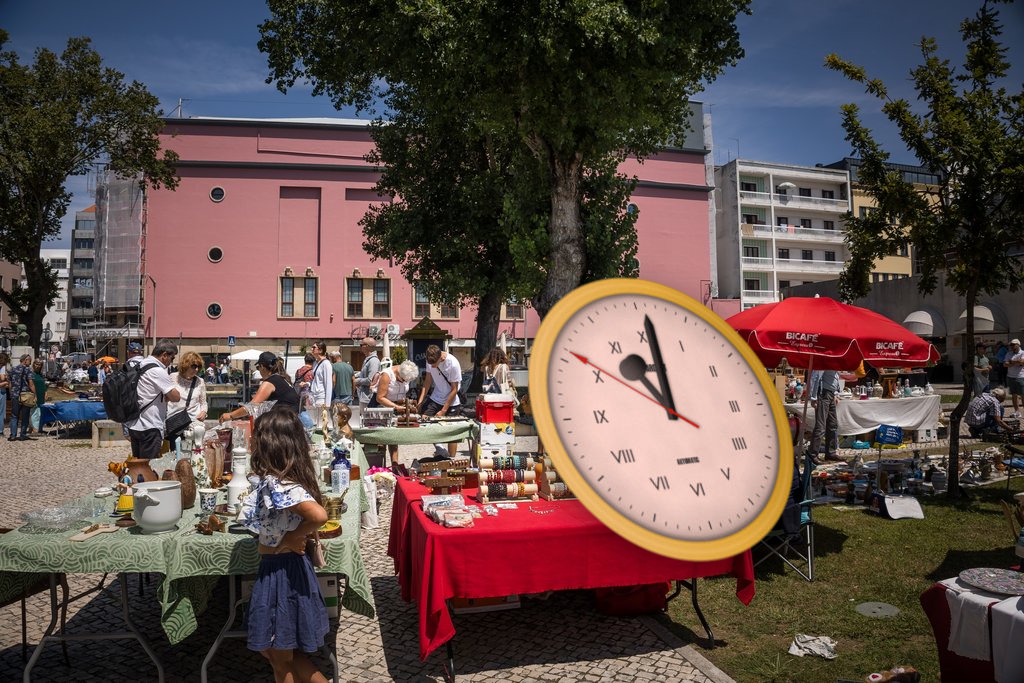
{"hour": 11, "minute": 0, "second": 51}
